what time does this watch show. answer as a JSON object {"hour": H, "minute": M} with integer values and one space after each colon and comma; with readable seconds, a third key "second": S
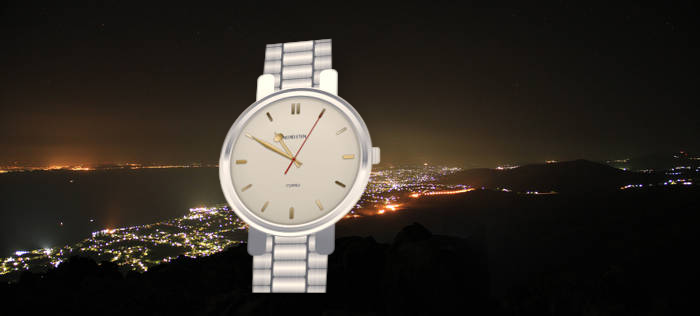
{"hour": 10, "minute": 50, "second": 5}
